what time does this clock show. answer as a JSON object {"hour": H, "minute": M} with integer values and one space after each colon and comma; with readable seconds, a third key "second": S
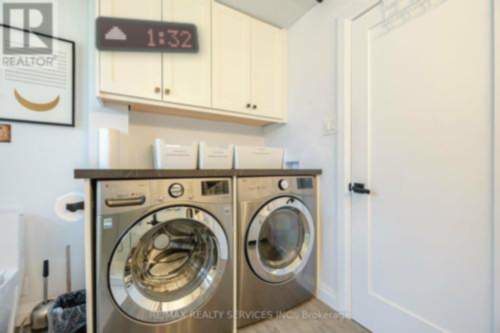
{"hour": 1, "minute": 32}
